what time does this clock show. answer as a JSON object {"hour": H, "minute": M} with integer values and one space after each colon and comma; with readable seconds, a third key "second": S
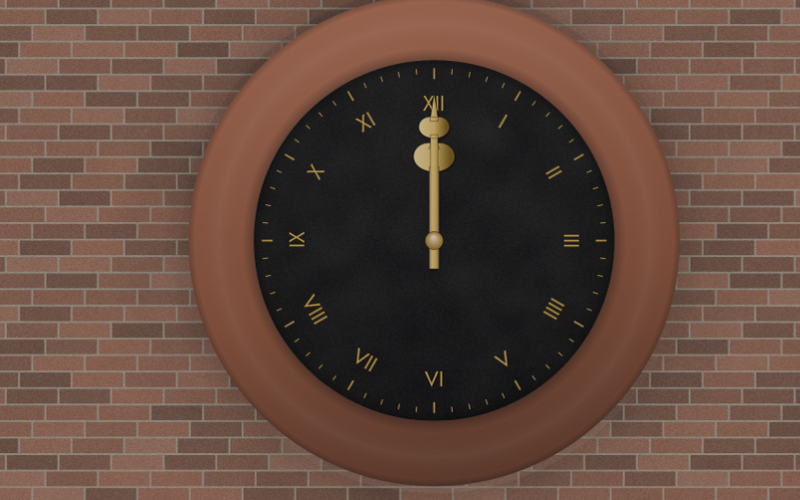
{"hour": 12, "minute": 0}
